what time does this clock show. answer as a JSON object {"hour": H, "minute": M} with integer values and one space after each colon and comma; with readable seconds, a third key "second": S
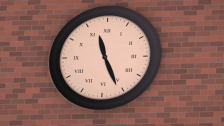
{"hour": 11, "minute": 26}
